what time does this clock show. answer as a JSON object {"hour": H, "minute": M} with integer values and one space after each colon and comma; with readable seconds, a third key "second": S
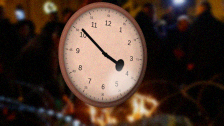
{"hour": 3, "minute": 51}
